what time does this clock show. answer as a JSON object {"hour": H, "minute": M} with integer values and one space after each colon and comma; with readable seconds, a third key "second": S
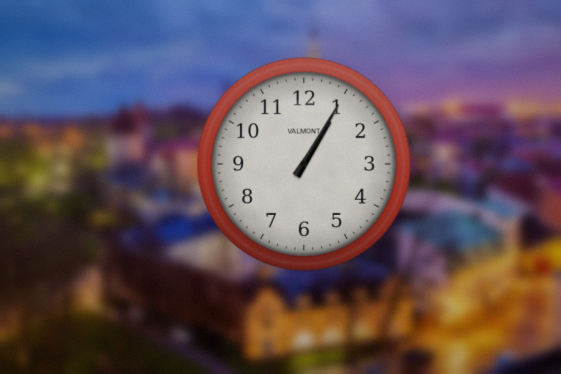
{"hour": 1, "minute": 5}
